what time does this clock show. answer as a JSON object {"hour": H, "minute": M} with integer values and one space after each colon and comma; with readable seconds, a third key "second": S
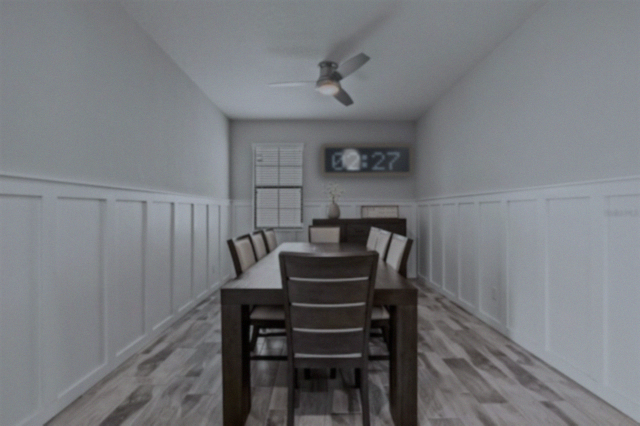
{"hour": 2, "minute": 27}
